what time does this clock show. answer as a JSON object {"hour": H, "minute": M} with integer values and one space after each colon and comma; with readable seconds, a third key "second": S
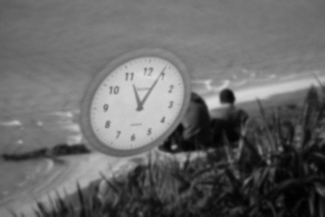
{"hour": 11, "minute": 4}
